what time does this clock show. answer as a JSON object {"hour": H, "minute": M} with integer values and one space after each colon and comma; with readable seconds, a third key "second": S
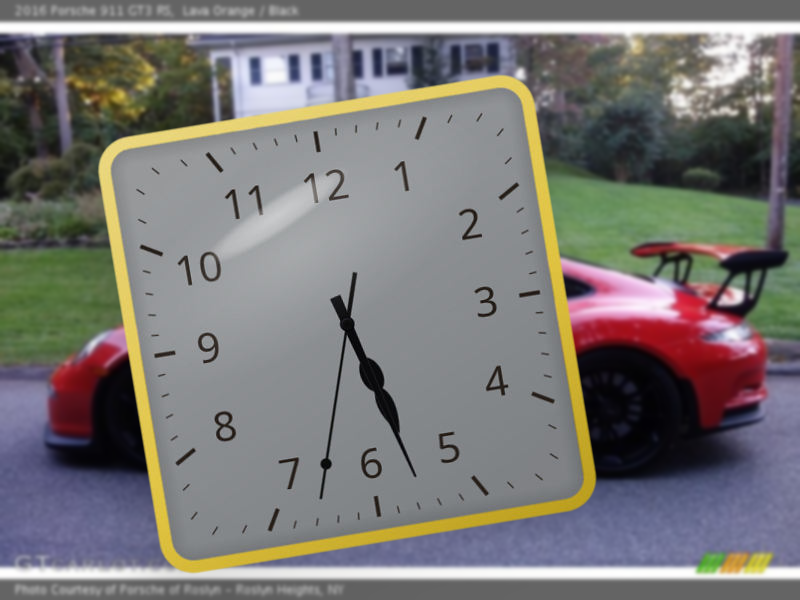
{"hour": 5, "minute": 27, "second": 33}
